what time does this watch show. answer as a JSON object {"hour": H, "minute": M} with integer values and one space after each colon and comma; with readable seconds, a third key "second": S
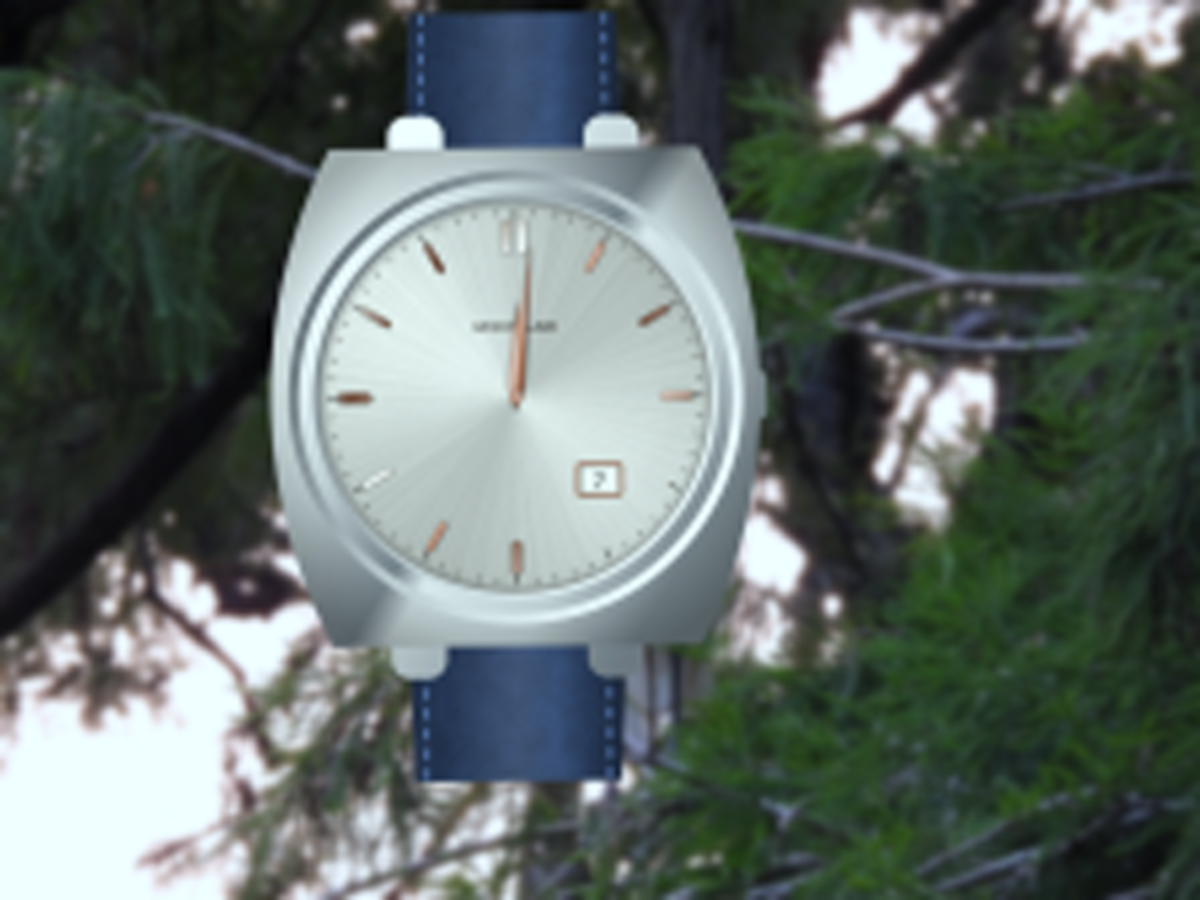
{"hour": 12, "minute": 1}
